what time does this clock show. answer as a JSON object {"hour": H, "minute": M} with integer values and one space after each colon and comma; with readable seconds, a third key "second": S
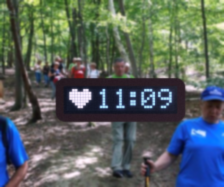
{"hour": 11, "minute": 9}
